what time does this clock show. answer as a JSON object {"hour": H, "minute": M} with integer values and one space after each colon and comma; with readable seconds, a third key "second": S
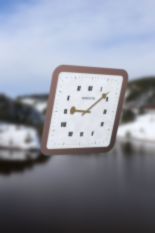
{"hour": 9, "minute": 8}
